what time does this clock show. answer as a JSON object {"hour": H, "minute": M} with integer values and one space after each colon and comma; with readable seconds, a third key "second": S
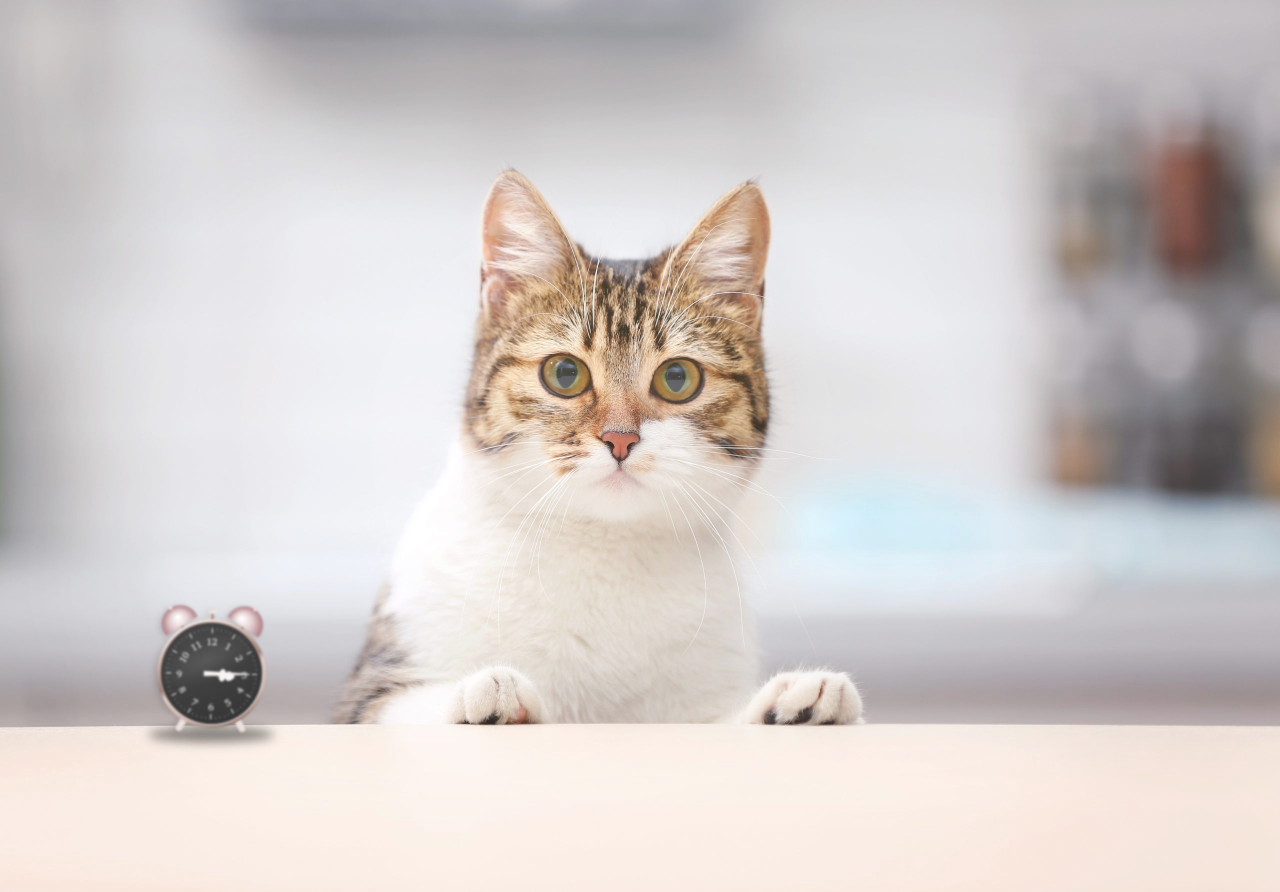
{"hour": 3, "minute": 15}
